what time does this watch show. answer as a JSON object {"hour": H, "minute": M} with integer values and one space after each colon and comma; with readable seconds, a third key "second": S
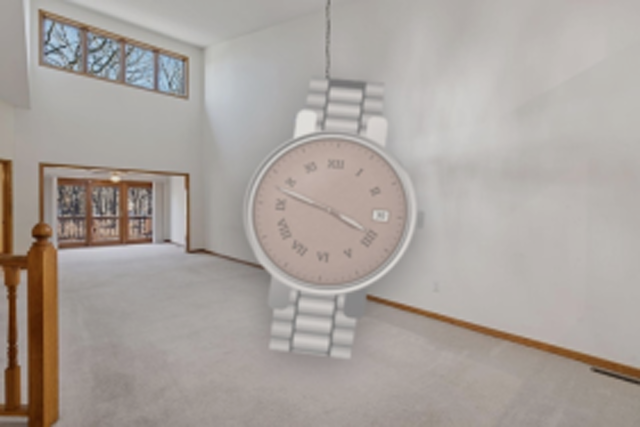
{"hour": 3, "minute": 48}
